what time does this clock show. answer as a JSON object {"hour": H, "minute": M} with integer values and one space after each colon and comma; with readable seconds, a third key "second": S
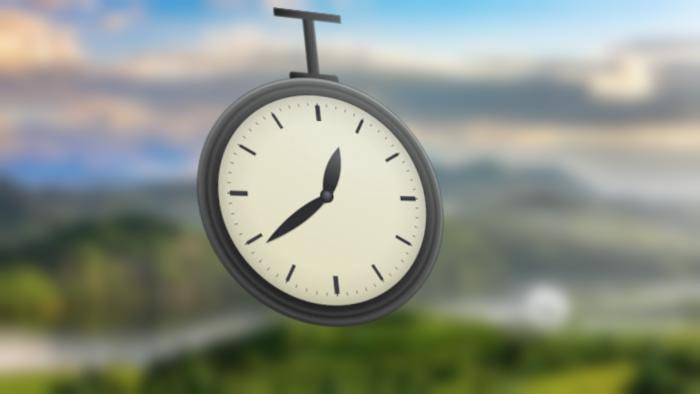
{"hour": 12, "minute": 39}
